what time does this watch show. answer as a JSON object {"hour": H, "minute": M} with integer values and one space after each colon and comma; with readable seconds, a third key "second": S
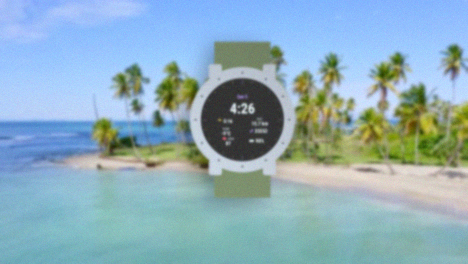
{"hour": 4, "minute": 26}
